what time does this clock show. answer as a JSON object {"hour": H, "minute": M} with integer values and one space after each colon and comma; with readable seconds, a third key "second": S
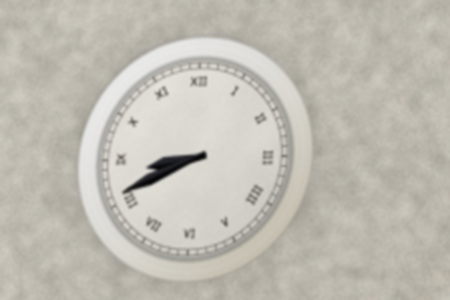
{"hour": 8, "minute": 41}
